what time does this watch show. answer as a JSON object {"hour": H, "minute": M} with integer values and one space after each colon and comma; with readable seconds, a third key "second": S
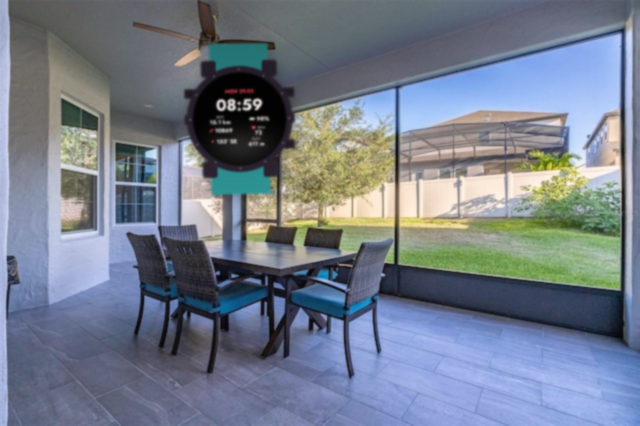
{"hour": 8, "minute": 59}
